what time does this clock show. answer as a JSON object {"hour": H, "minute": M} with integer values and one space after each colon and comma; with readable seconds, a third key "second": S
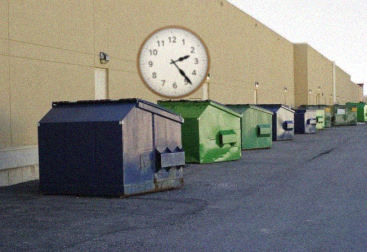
{"hour": 2, "minute": 24}
